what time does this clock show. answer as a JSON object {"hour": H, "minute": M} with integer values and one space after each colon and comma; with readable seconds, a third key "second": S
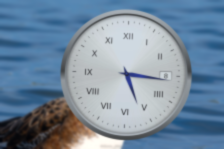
{"hour": 5, "minute": 16}
